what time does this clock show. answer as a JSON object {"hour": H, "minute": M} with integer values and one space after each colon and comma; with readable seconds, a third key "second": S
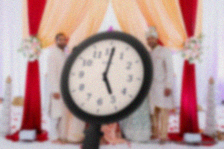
{"hour": 5, "minute": 1}
